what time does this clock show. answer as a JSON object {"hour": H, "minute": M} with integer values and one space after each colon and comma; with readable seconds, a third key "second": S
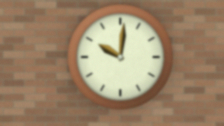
{"hour": 10, "minute": 1}
